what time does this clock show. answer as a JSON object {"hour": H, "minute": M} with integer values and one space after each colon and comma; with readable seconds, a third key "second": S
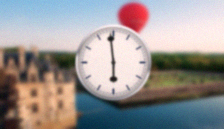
{"hour": 5, "minute": 59}
